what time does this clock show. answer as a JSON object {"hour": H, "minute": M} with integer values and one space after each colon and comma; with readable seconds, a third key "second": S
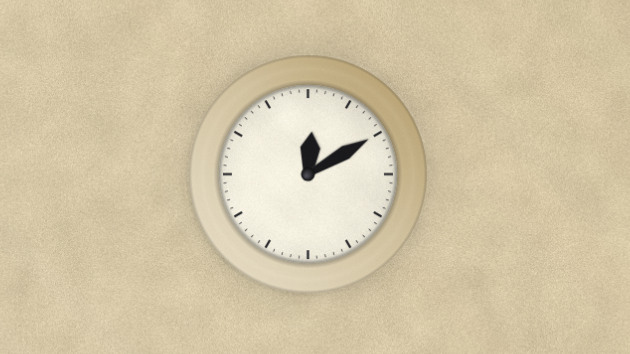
{"hour": 12, "minute": 10}
